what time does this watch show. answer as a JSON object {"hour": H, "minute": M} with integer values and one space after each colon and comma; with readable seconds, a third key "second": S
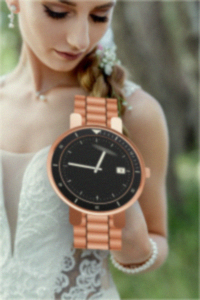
{"hour": 12, "minute": 46}
